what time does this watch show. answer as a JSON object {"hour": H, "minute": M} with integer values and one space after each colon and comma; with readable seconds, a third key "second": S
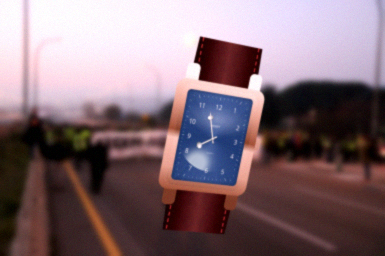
{"hour": 7, "minute": 57}
